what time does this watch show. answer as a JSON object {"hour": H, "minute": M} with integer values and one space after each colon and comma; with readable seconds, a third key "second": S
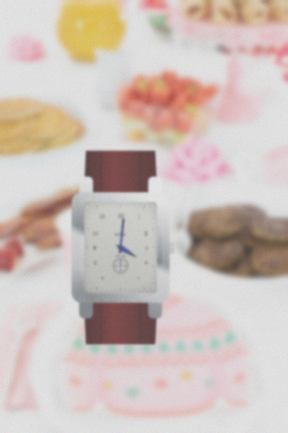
{"hour": 4, "minute": 1}
